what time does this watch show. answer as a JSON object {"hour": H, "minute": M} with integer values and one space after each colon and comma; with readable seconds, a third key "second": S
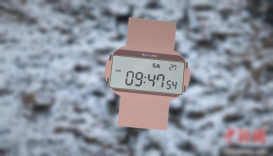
{"hour": 9, "minute": 47, "second": 54}
